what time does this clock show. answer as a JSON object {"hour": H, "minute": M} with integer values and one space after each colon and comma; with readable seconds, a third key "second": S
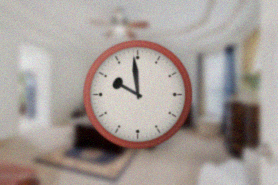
{"hour": 9, "minute": 59}
